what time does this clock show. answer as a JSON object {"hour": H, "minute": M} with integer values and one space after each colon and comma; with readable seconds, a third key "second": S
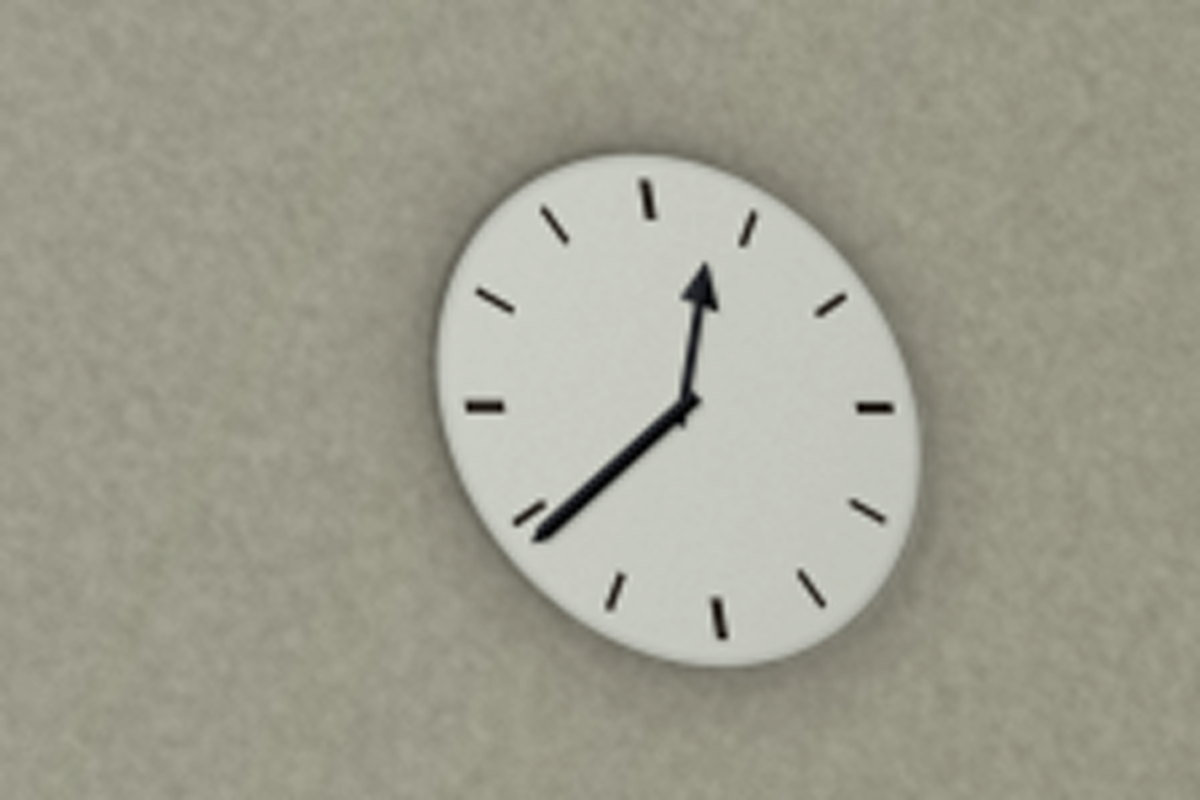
{"hour": 12, "minute": 39}
